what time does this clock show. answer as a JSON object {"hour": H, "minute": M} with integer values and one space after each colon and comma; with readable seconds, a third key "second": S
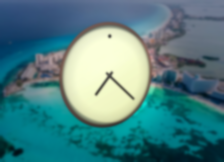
{"hour": 7, "minute": 22}
